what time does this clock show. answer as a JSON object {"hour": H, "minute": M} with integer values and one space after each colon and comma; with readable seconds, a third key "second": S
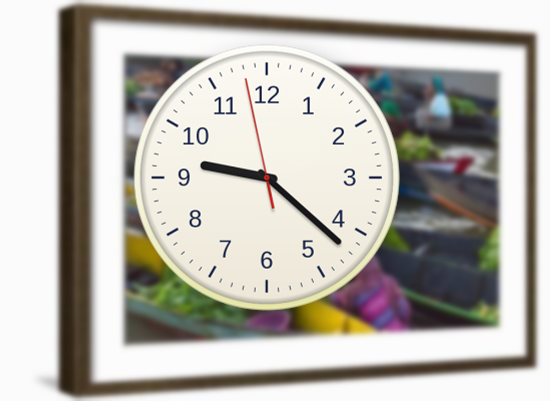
{"hour": 9, "minute": 21, "second": 58}
